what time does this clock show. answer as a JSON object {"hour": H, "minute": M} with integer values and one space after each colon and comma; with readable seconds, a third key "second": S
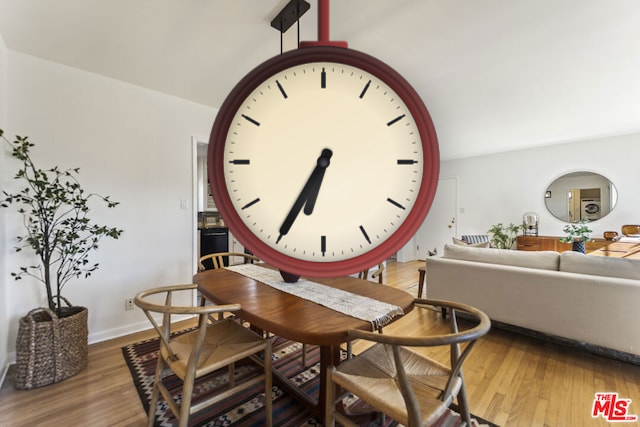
{"hour": 6, "minute": 35}
